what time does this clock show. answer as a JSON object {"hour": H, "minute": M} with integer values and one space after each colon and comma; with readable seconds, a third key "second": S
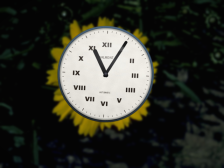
{"hour": 11, "minute": 5}
